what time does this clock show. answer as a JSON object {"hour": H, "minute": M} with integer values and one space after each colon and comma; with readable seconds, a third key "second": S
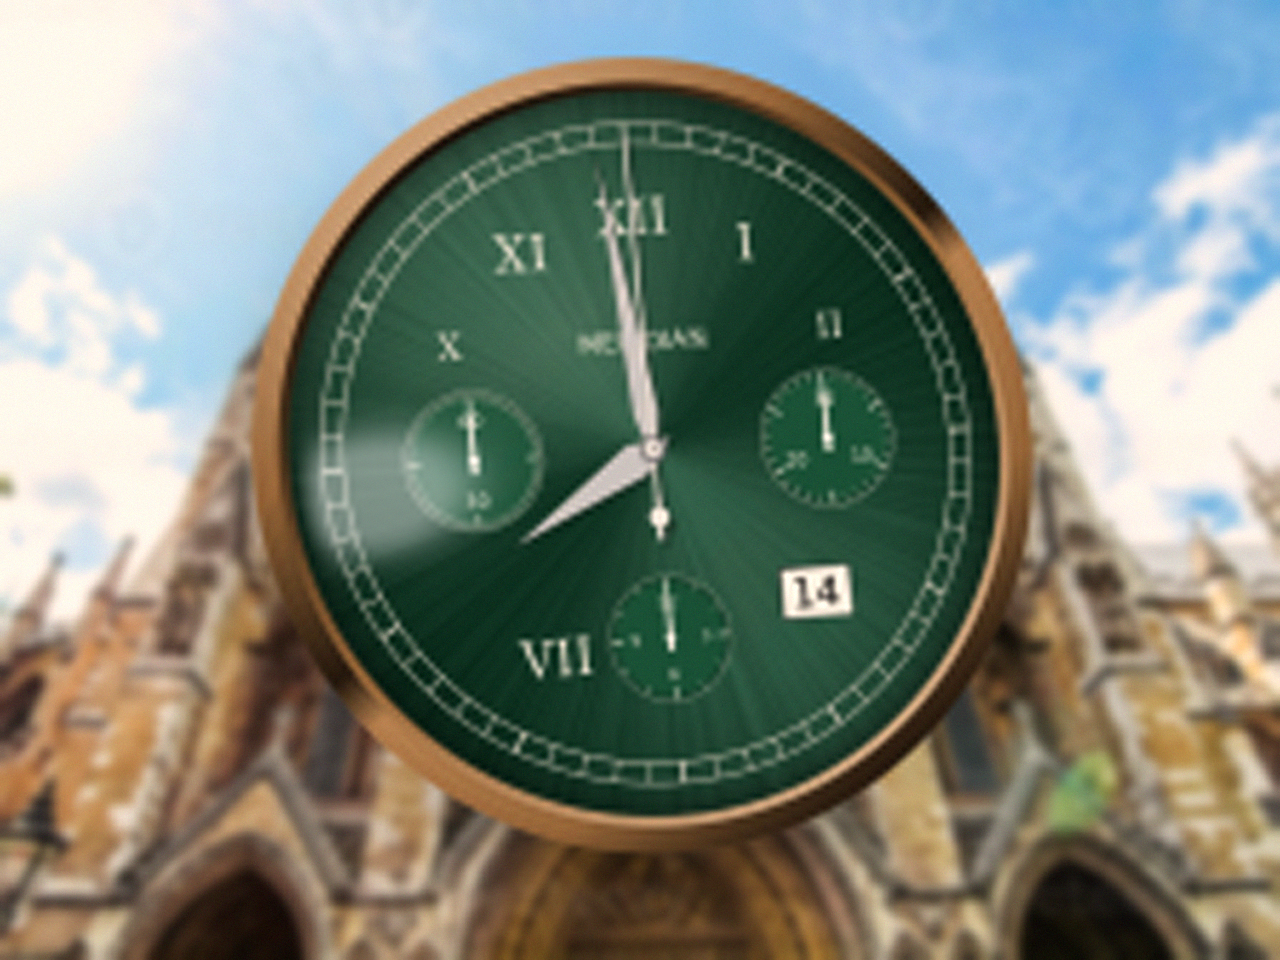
{"hour": 7, "minute": 59}
